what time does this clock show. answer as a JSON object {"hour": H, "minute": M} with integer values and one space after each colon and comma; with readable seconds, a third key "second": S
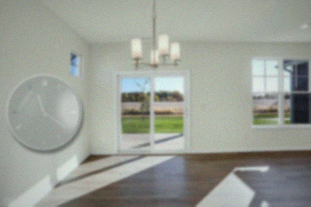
{"hour": 11, "minute": 21}
